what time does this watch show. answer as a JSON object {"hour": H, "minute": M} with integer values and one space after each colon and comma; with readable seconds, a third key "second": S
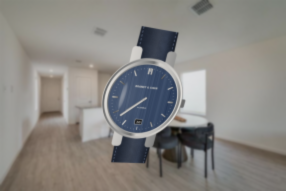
{"hour": 7, "minute": 38}
